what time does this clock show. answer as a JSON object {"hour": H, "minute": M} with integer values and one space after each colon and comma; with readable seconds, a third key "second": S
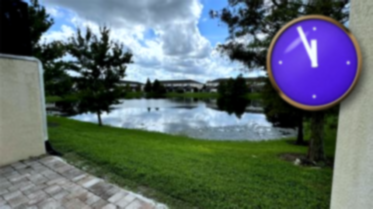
{"hour": 11, "minute": 56}
